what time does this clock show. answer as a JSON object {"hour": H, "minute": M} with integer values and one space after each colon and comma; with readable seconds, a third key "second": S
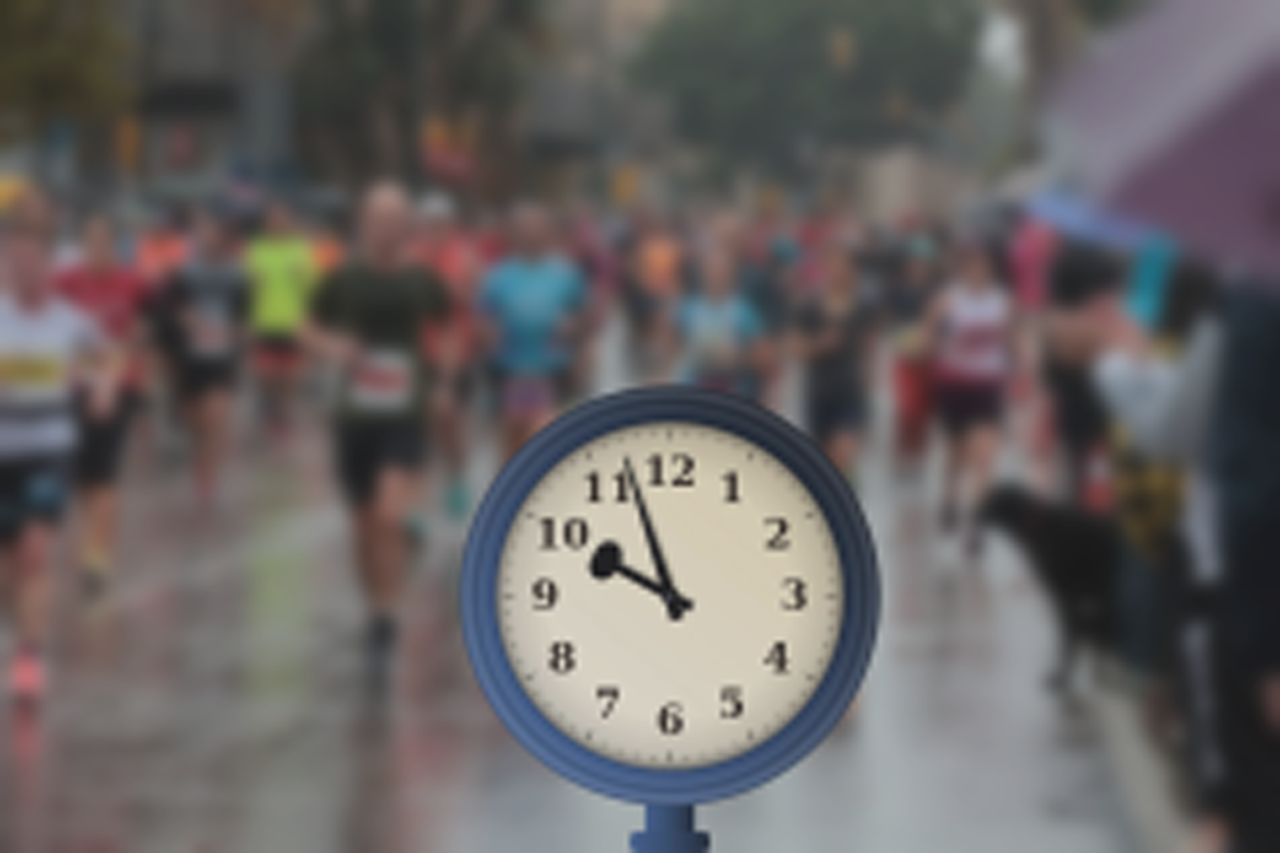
{"hour": 9, "minute": 57}
